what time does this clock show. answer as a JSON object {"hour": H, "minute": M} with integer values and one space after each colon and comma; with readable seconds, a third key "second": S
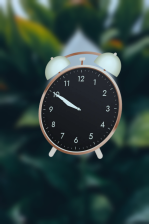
{"hour": 9, "minute": 50}
